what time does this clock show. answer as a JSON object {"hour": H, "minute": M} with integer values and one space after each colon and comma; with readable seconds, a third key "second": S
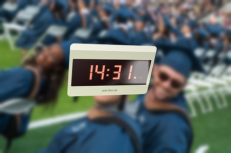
{"hour": 14, "minute": 31}
